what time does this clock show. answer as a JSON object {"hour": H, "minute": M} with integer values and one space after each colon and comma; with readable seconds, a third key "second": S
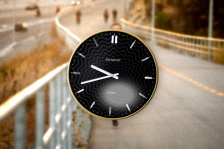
{"hour": 9, "minute": 42}
